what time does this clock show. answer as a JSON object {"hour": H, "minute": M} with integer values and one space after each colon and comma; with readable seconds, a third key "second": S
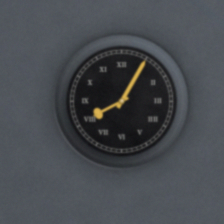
{"hour": 8, "minute": 5}
